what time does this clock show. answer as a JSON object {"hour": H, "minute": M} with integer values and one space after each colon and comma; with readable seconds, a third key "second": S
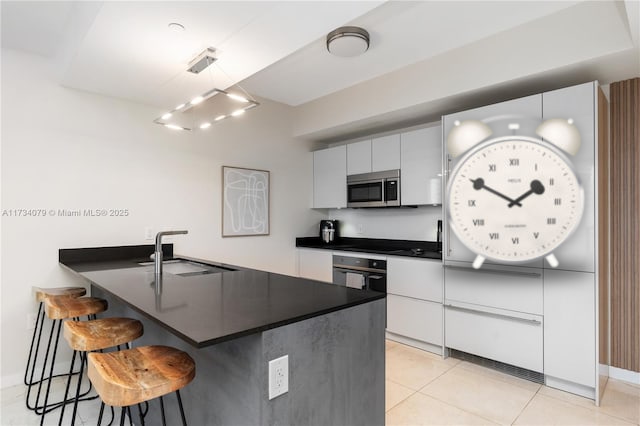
{"hour": 1, "minute": 50}
